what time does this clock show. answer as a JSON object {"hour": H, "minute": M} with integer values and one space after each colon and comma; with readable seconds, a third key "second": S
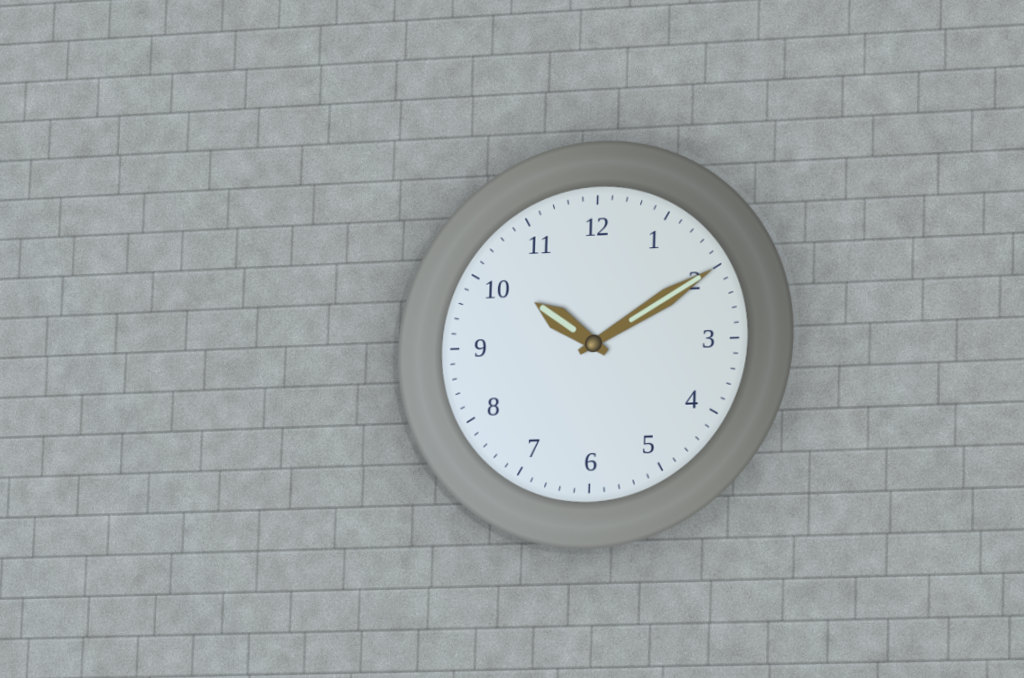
{"hour": 10, "minute": 10}
